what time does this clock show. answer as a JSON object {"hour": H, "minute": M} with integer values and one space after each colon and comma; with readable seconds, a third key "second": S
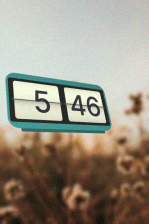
{"hour": 5, "minute": 46}
